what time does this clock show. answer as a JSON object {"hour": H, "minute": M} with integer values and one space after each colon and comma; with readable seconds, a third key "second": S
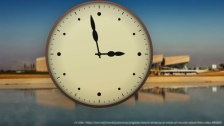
{"hour": 2, "minute": 58}
